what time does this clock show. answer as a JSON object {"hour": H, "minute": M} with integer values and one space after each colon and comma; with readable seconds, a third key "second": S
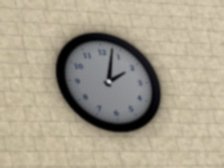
{"hour": 2, "minute": 3}
